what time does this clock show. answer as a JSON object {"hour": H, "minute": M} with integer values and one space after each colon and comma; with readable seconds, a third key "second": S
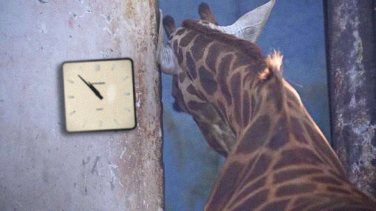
{"hour": 10, "minute": 53}
